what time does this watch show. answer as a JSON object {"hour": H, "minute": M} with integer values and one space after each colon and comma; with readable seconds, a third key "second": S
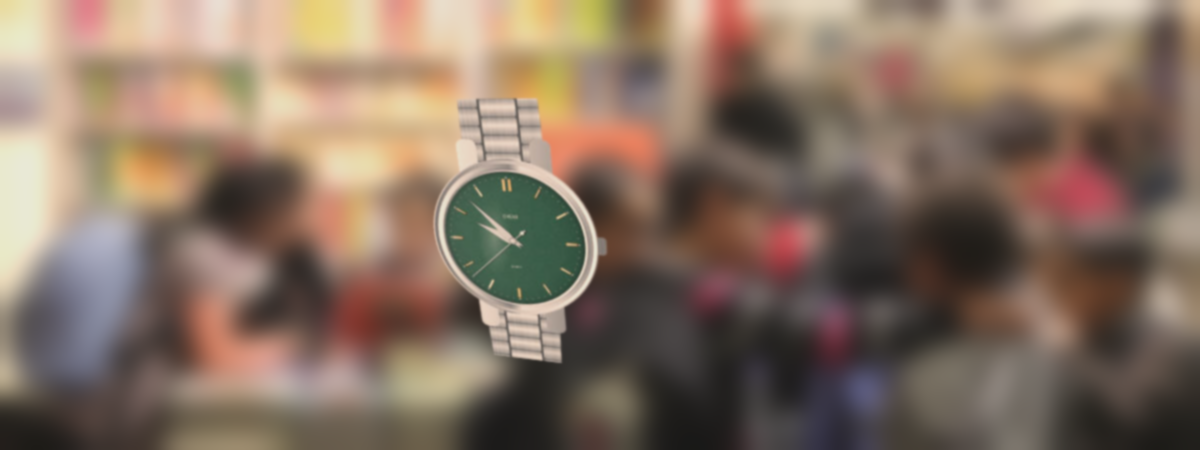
{"hour": 9, "minute": 52, "second": 38}
